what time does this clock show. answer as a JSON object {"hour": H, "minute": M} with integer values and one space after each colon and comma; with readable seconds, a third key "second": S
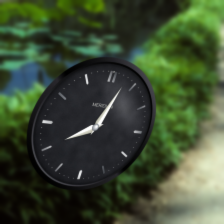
{"hour": 8, "minute": 3}
